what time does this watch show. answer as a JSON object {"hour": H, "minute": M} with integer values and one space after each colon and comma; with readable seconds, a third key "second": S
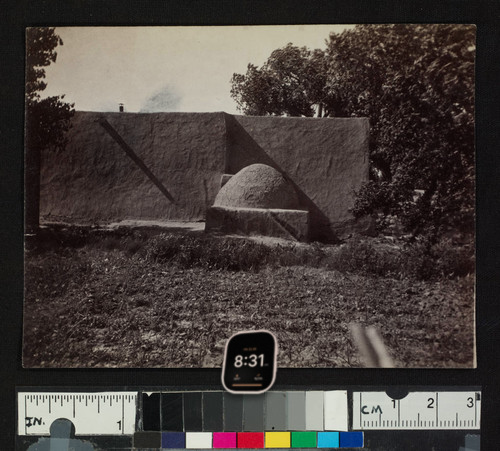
{"hour": 8, "minute": 31}
